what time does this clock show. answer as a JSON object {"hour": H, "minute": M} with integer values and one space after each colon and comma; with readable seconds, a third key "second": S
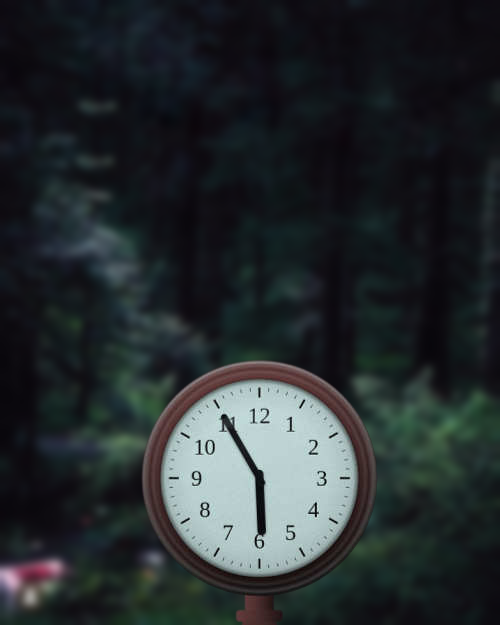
{"hour": 5, "minute": 55}
